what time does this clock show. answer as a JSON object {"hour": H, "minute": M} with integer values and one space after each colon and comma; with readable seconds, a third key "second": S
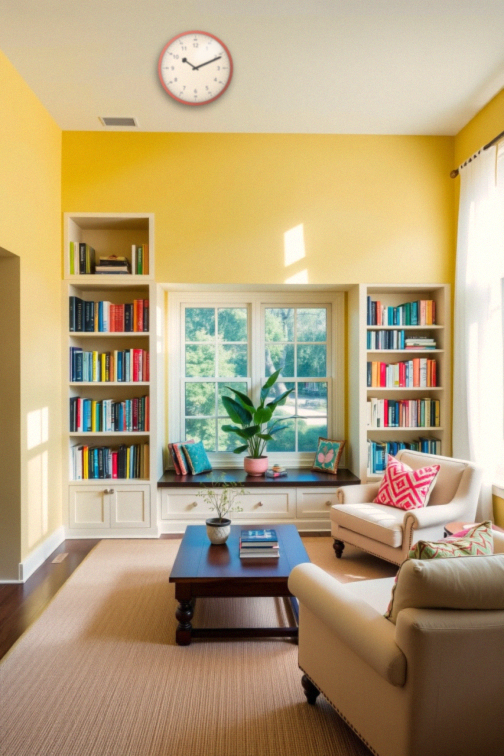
{"hour": 10, "minute": 11}
